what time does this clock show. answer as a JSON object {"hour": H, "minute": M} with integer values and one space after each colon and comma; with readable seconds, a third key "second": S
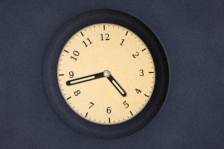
{"hour": 4, "minute": 43}
